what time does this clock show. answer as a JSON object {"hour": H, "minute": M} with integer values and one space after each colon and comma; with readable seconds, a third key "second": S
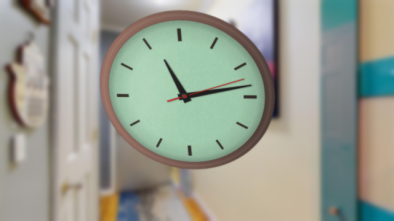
{"hour": 11, "minute": 13, "second": 12}
